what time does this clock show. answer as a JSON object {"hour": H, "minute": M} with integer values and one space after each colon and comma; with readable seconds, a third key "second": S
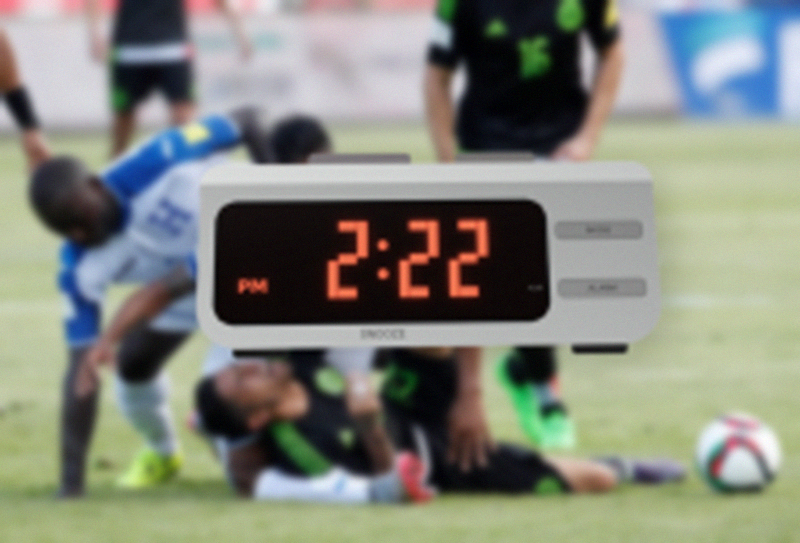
{"hour": 2, "minute": 22}
